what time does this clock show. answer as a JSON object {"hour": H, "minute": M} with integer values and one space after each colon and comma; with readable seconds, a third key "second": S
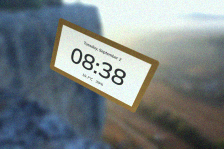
{"hour": 8, "minute": 38}
